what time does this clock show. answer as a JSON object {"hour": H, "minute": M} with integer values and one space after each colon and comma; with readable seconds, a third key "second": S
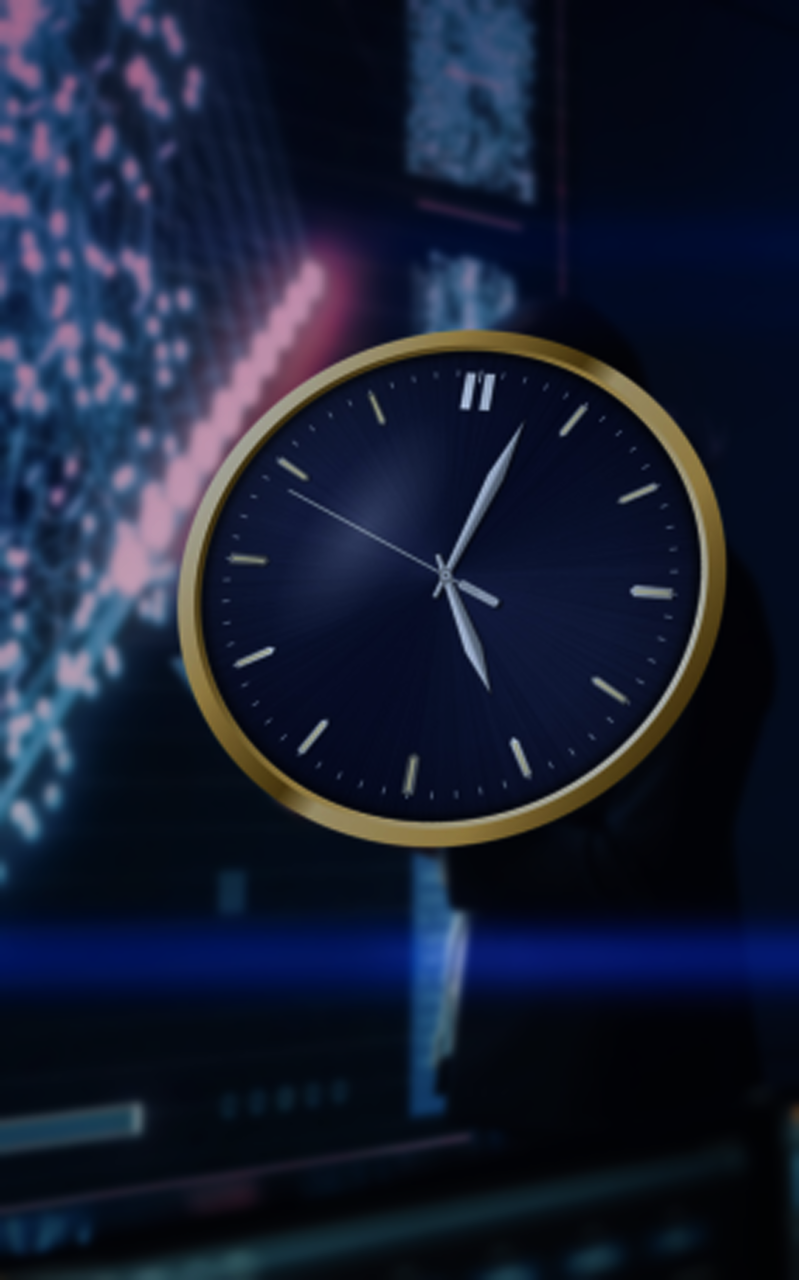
{"hour": 5, "minute": 2, "second": 49}
